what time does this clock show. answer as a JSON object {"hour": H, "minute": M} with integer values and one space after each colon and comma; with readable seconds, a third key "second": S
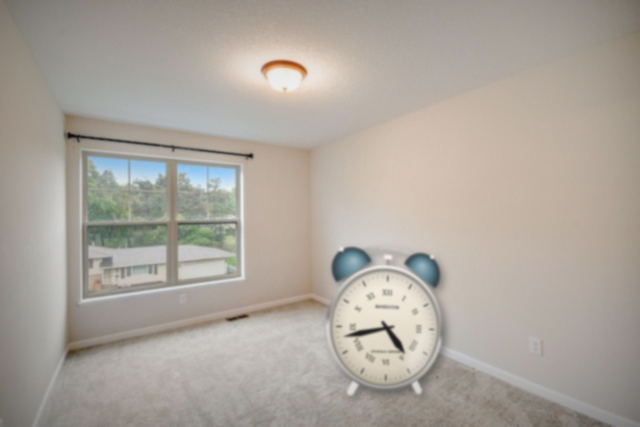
{"hour": 4, "minute": 43}
